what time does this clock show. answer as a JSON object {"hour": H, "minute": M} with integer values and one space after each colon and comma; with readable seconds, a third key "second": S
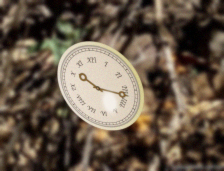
{"hour": 10, "minute": 17}
